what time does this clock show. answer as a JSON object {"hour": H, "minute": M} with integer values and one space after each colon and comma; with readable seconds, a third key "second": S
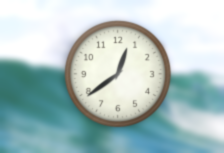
{"hour": 12, "minute": 39}
